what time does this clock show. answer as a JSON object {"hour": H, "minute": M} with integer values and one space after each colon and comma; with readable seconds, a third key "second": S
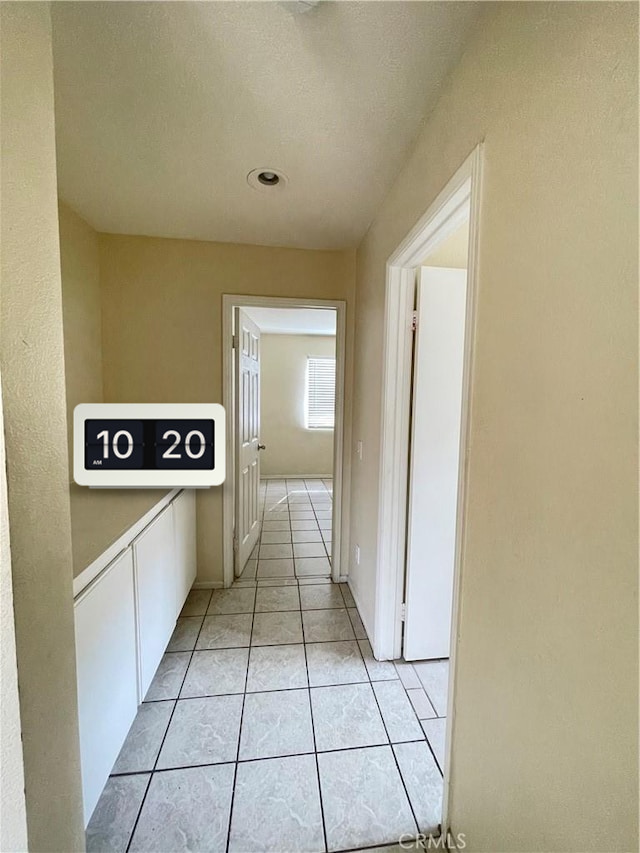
{"hour": 10, "minute": 20}
